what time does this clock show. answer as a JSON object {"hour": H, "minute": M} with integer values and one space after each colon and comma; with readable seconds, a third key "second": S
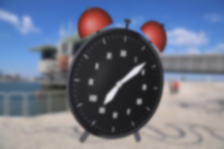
{"hour": 7, "minute": 8}
